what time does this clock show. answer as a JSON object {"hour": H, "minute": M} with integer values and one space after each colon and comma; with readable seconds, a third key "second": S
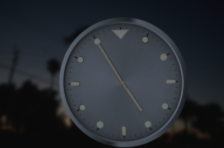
{"hour": 4, "minute": 55}
